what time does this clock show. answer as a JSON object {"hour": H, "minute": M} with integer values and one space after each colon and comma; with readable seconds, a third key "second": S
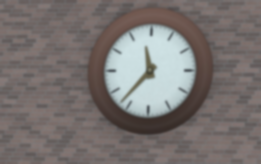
{"hour": 11, "minute": 37}
